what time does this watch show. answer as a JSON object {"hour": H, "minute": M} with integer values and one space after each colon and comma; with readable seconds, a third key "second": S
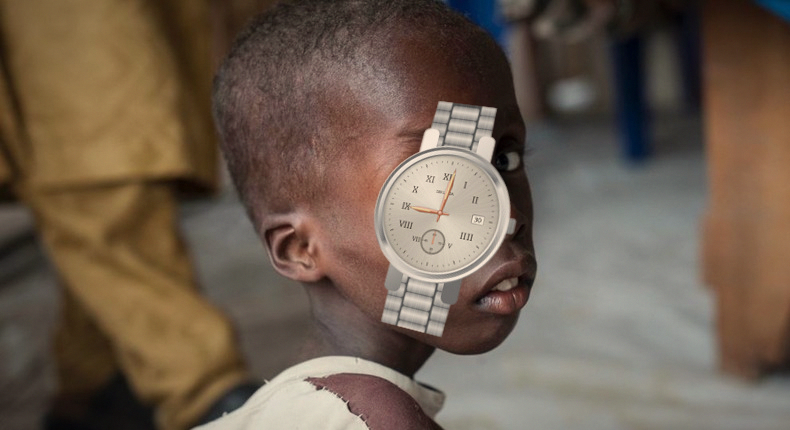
{"hour": 9, "minute": 1}
